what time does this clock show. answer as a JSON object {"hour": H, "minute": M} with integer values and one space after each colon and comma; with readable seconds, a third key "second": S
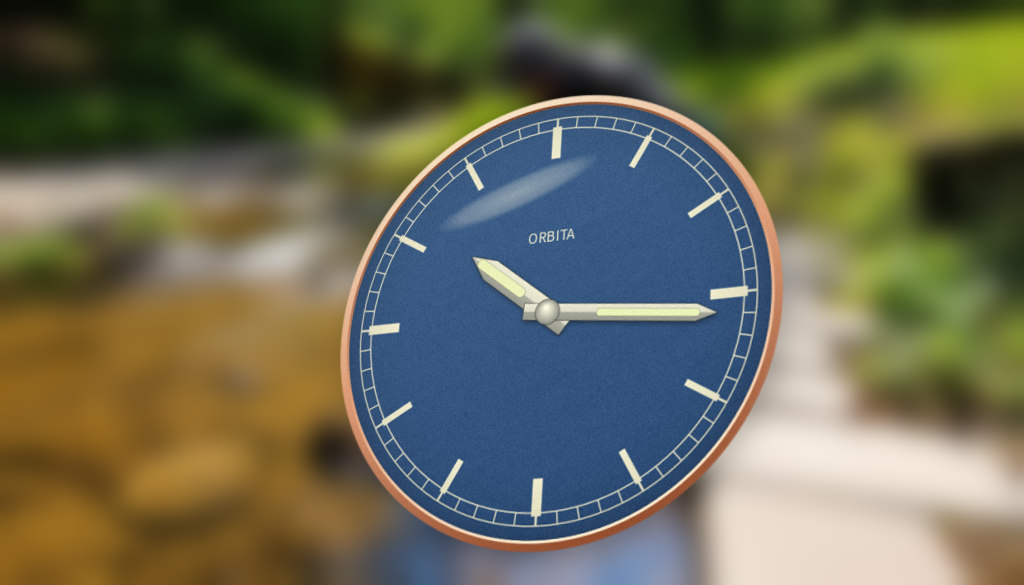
{"hour": 10, "minute": 16}
